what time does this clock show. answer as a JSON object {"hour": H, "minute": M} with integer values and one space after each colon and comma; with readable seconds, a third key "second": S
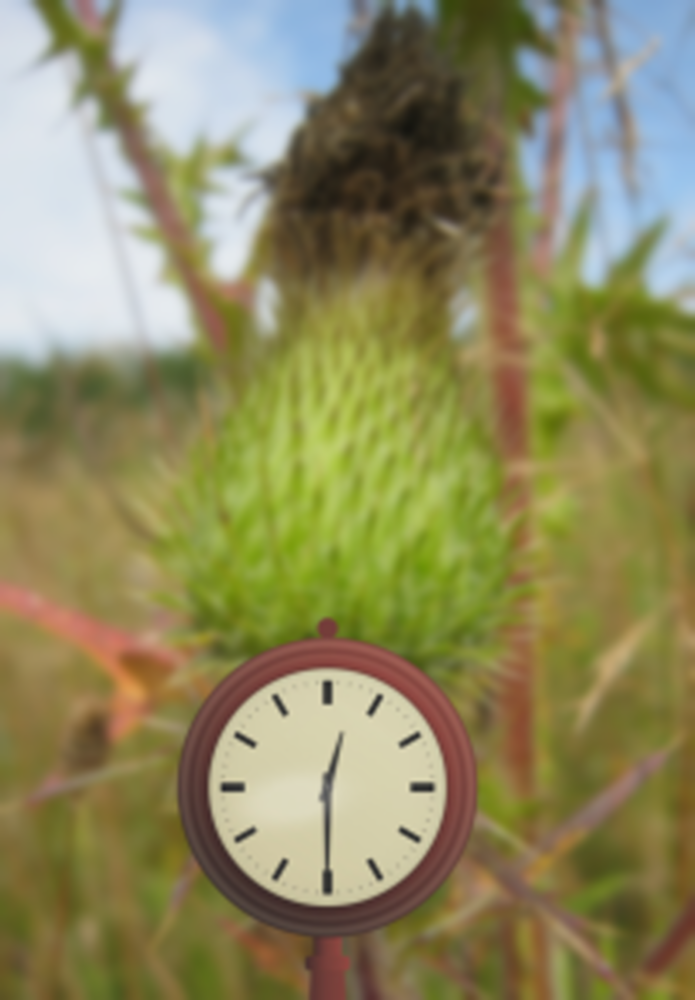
{"hour": 12, "minute": 30}
